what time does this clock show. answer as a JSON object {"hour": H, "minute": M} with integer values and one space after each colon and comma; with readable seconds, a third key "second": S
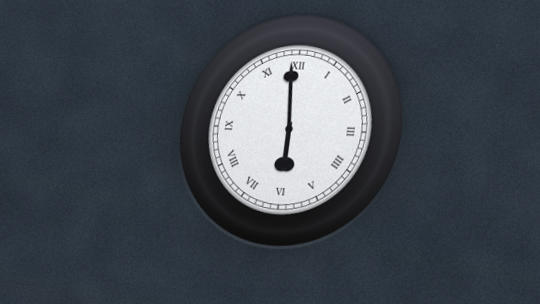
{"hour": 5, "minute": 59}
